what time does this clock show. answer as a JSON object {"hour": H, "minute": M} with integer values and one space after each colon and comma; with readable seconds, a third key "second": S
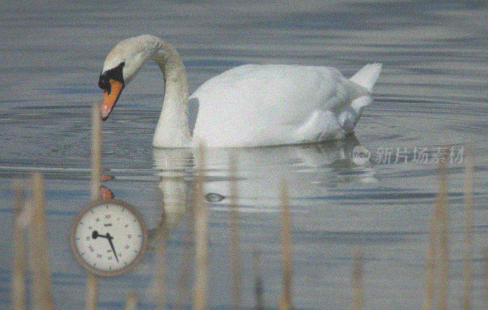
{"hour": 9, "minute": 27}
